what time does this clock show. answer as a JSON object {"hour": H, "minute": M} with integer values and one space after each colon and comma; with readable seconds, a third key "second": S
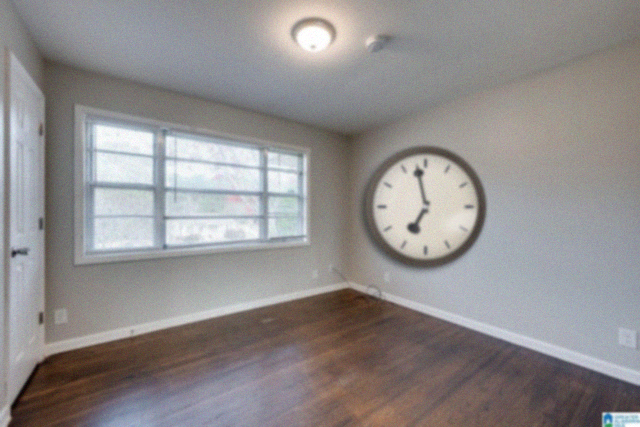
{"hour": 6, "minute": 58}
